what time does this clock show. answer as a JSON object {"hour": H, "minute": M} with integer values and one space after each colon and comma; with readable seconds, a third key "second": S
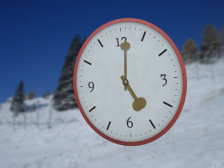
{"hour": 5, "minute": 1}
